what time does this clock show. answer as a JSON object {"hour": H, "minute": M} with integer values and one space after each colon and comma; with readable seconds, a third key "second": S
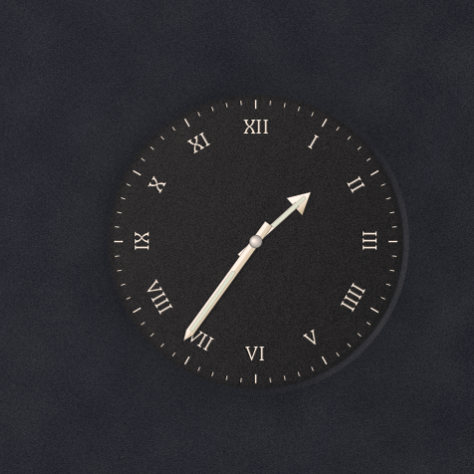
{"hour": 1, "minute": 36}
